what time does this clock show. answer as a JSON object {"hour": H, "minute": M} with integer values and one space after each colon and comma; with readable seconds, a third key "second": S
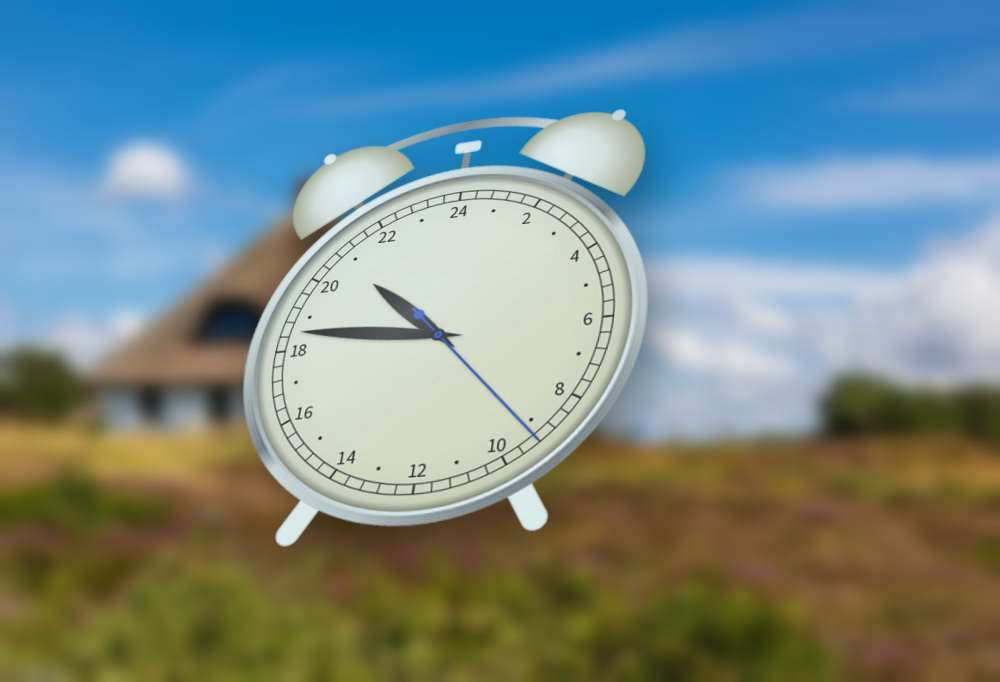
{"hour": 20, "minute": 46, "second": 23}
